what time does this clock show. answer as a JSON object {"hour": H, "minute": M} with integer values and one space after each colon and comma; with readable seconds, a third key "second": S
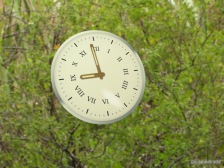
{"hour": 8, "minute": 59}
